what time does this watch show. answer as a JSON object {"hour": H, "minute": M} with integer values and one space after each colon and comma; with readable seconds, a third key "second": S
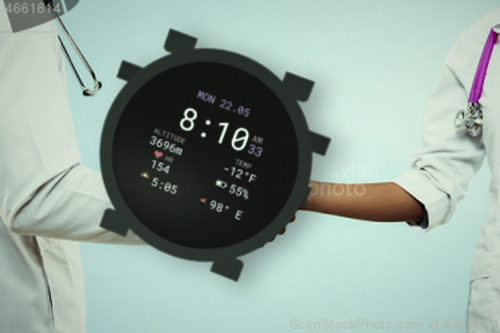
{"hour": 8, "minute": 10, "second": 33}
